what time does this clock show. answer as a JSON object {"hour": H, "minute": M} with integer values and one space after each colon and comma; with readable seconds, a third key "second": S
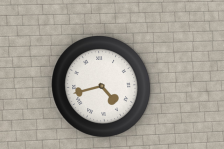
{"hour": 4, "minute": 43}
